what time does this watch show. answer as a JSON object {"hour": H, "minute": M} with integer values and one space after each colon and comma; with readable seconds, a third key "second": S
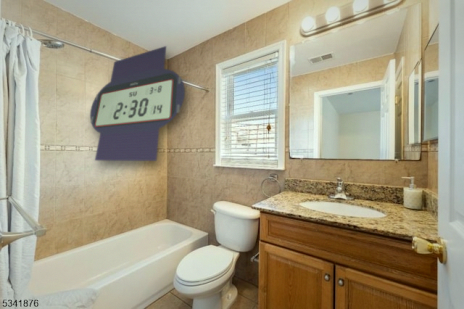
{"hour": 2, "minute": 30, "second": 14}
